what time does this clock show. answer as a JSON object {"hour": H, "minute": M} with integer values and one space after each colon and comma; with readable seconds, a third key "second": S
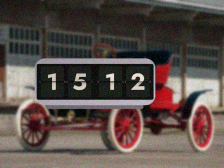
{"hour": 15, "minute": 12}
